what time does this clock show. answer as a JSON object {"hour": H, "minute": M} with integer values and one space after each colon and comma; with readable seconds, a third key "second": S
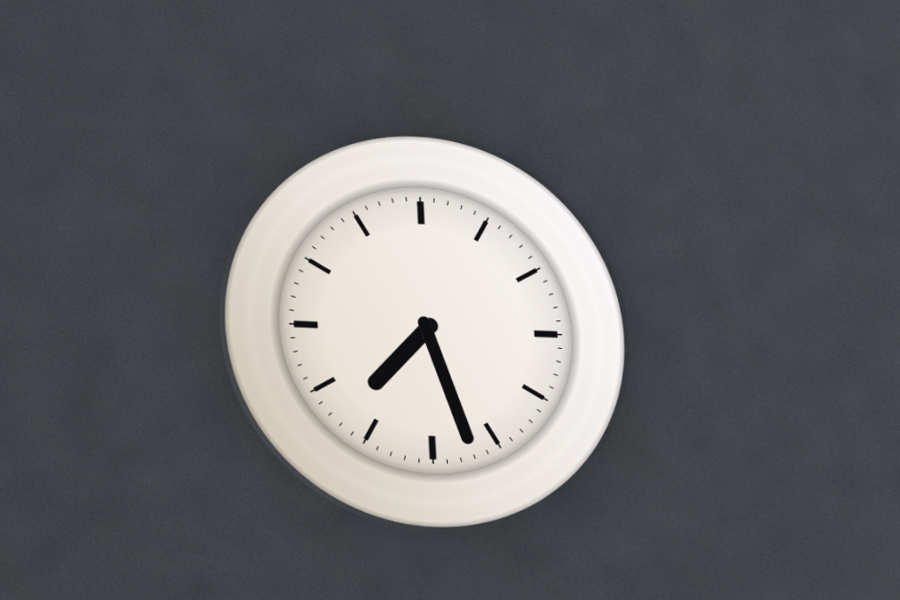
{"hour": 7, "minute": 27}
